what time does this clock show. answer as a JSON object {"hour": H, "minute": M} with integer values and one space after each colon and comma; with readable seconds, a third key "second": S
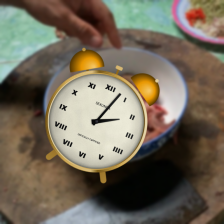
{"hour": 2, "minute": 3}
